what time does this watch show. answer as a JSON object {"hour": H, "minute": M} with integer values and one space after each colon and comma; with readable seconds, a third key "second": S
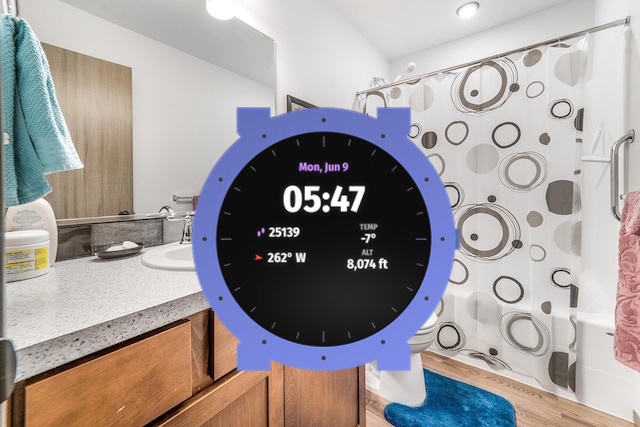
{"hour": 5, "minute": 47}
